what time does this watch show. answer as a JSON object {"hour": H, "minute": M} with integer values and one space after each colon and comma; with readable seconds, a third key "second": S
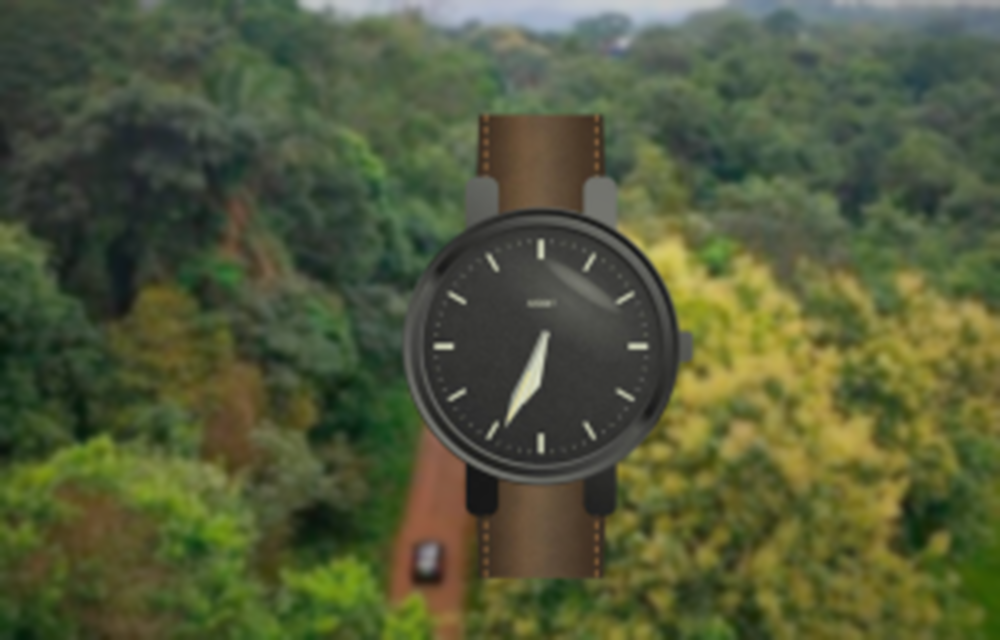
{"hour": 6, "minute": 34}
